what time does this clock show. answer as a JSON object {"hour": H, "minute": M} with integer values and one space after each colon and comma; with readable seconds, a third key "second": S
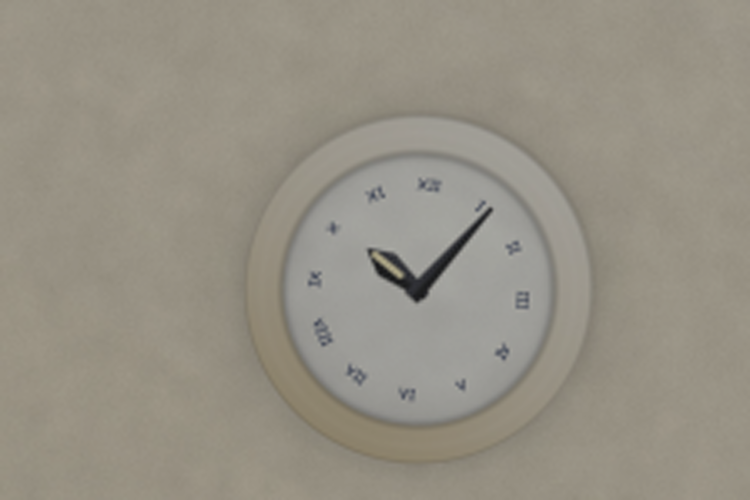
{"hour": 10, "minute": 6}
